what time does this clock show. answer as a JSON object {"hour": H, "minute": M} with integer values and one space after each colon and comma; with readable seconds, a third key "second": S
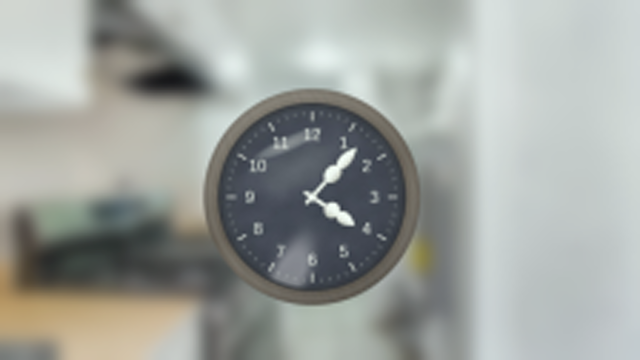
{"hour": 4, "minute": 7}
